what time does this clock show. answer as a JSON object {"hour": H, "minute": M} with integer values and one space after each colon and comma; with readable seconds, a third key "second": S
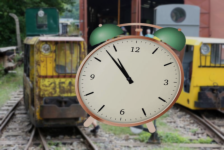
{"hour": 10, "minute": 53}
